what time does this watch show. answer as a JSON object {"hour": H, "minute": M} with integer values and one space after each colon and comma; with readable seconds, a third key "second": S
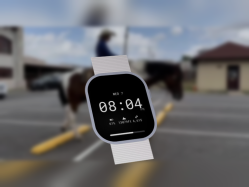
{"hour": 8, "minute": 4}
